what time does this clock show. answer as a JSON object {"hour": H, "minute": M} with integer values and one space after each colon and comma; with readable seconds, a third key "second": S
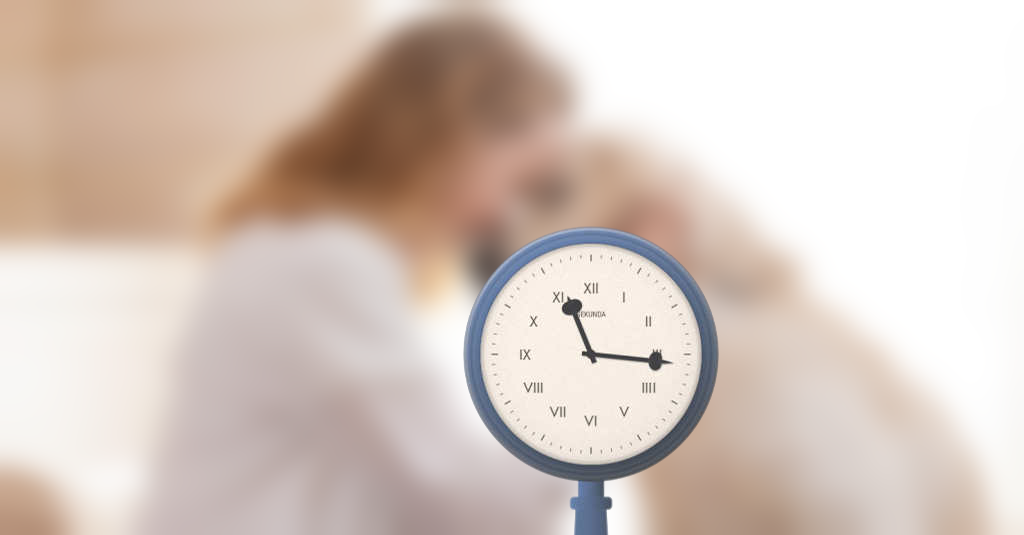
{"hour": 11, "minute": 16}
